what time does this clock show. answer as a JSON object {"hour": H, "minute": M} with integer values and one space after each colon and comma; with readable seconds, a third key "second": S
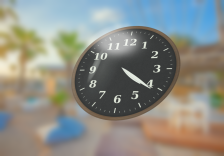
{"hour": 4, "minute": 21}
